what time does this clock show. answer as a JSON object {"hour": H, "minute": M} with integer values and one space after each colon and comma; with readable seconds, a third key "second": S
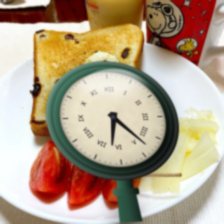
{"hour": 6, "minute": 23}
